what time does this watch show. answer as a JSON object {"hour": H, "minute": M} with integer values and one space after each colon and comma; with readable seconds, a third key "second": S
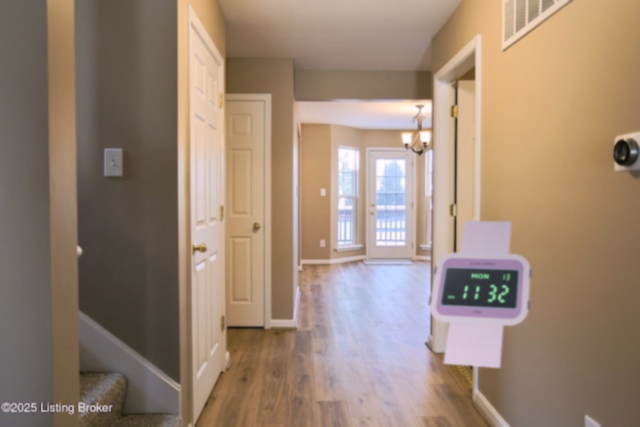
{"hour": 11, "minute": 32}
